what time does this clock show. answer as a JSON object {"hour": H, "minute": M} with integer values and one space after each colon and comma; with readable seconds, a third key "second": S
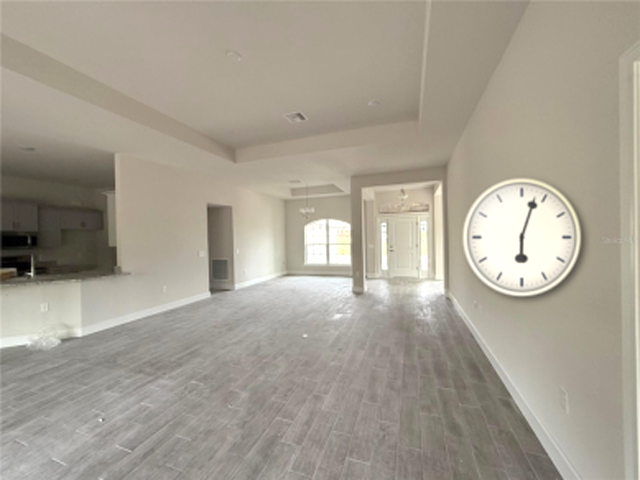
{"hour": 6, "minute": 3}
